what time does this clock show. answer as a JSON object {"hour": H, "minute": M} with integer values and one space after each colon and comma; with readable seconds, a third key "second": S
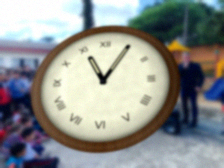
{"hour": 11, "minute": 5}
